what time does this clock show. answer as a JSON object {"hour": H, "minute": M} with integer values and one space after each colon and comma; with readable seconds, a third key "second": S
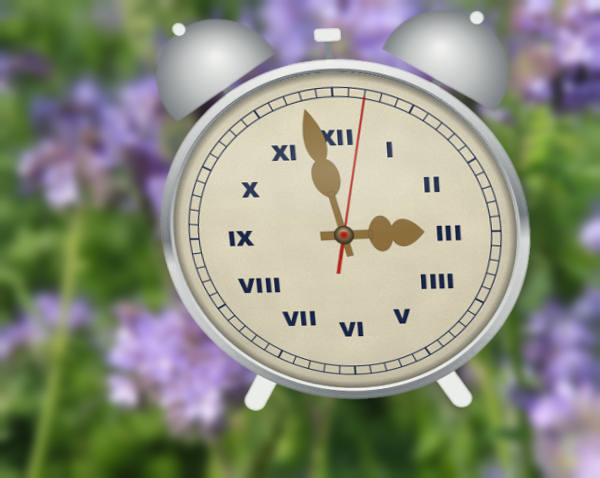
{"hour": 2, "minute": 58, "second": 2}
